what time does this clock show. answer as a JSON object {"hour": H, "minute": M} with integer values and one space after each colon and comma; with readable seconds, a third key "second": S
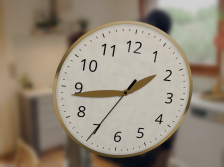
{"hour": 1, "minute": 43, "second": 35}
